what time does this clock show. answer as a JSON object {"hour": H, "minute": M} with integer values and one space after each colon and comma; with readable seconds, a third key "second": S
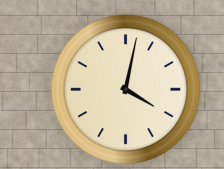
{"hour": 4, "minute": 2}
